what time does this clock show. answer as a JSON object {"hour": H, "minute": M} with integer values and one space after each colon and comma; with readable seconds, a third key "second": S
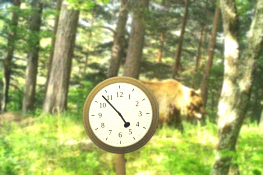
{"hour": 4, "minute": 53}
